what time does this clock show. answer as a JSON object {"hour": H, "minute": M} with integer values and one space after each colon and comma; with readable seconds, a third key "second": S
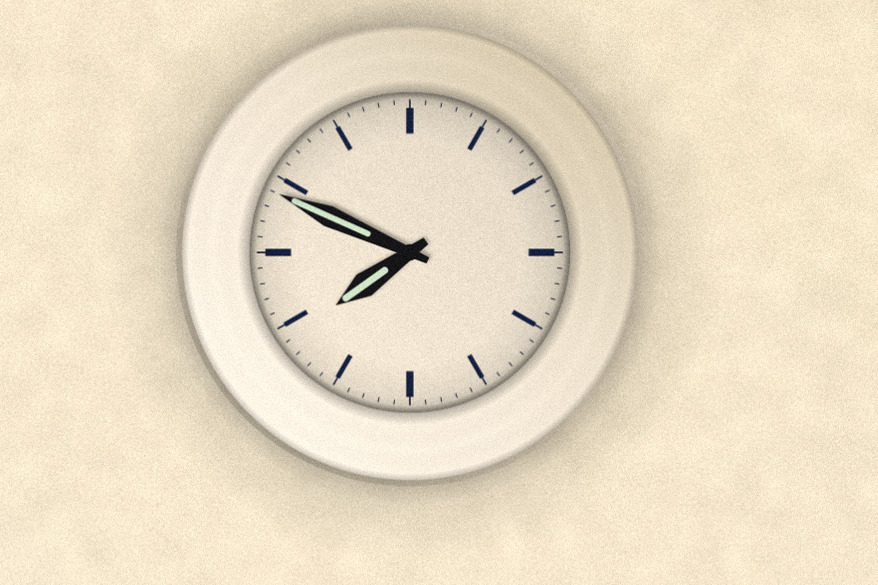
{"hour": 7, "minute": 49}
